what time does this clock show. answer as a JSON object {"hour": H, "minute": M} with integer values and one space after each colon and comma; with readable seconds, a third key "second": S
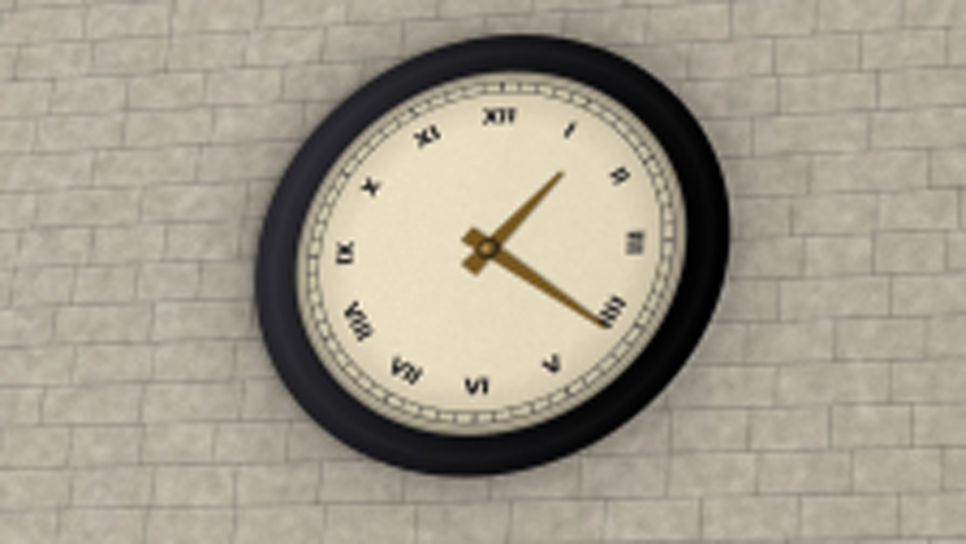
{"hour": 1, "minute": 21}
